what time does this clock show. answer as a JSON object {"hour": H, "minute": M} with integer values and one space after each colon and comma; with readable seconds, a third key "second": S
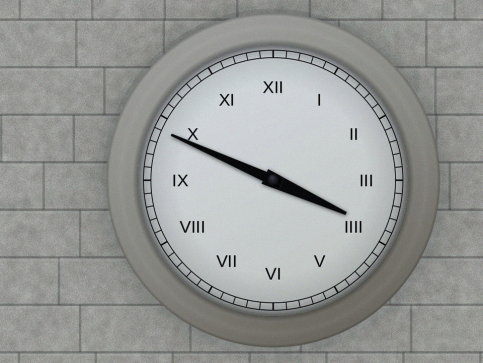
{"hour": 3, "minute": 49}
